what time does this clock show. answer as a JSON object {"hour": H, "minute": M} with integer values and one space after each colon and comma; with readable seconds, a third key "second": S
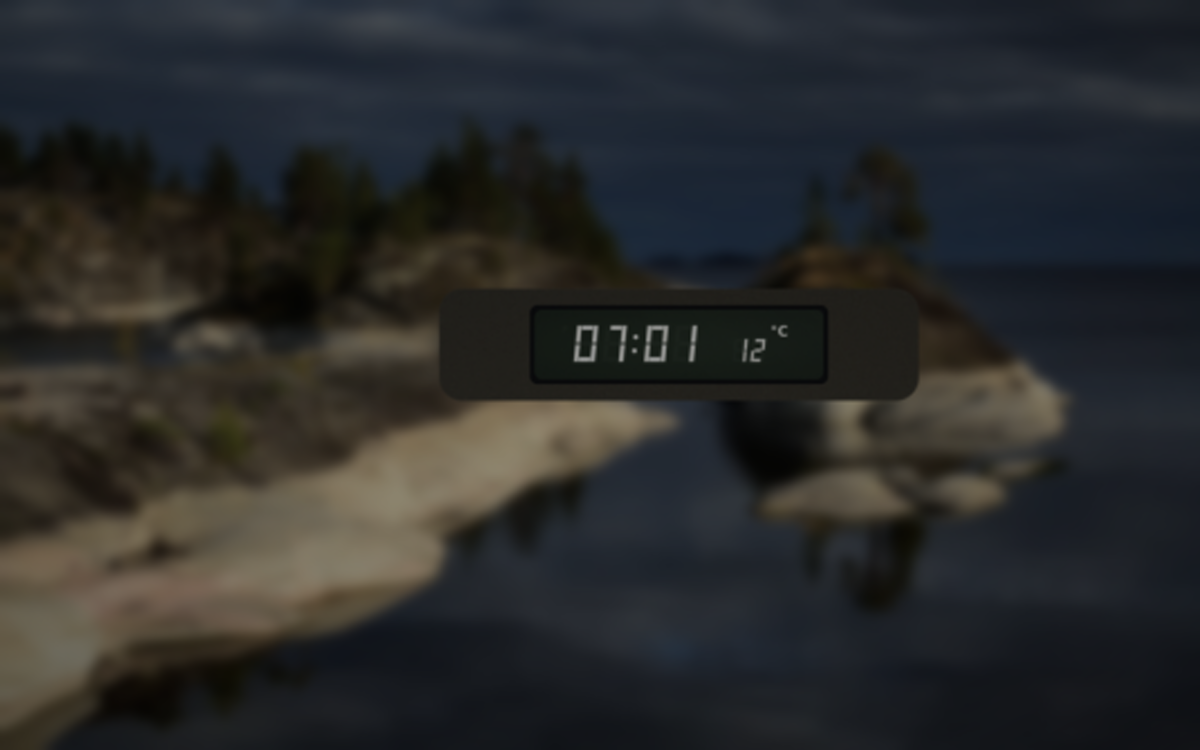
{"hour": 7, "minute": 1}
